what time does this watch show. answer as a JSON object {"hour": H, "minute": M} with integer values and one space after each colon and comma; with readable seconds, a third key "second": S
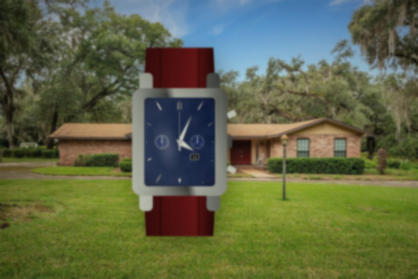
{"hour": 4, "minute": 4}
